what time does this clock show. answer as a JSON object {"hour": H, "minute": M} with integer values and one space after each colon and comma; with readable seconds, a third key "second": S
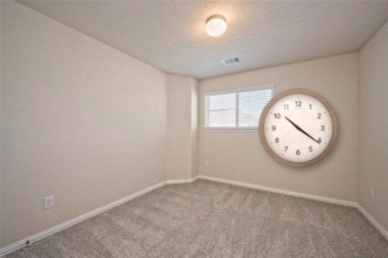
{"hour": 10, "minute": 21}
